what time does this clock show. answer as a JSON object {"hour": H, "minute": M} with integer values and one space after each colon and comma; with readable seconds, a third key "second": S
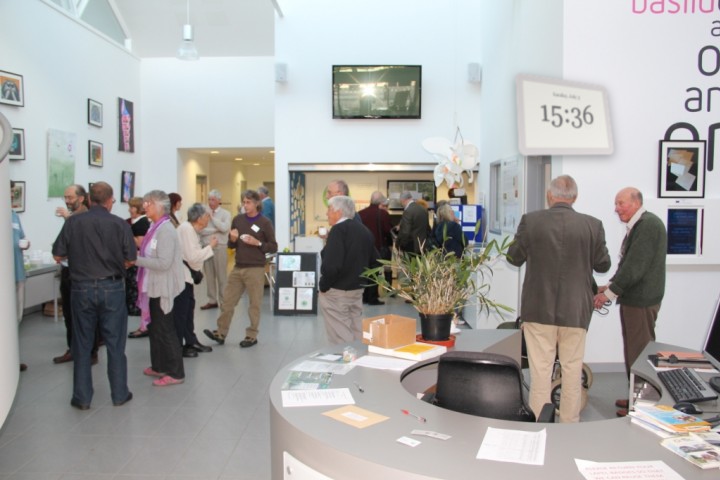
{"hour": 15, "minute": 36}
